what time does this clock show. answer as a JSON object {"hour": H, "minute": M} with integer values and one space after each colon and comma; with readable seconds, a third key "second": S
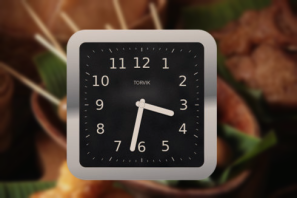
{"hour": 3, "minute": 32}
